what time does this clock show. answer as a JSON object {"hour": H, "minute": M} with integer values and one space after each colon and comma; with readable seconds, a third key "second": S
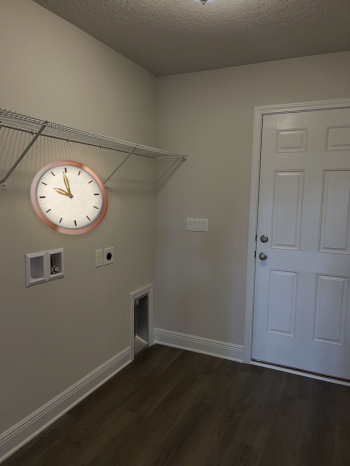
{"hour": 9, "minute": 59}
